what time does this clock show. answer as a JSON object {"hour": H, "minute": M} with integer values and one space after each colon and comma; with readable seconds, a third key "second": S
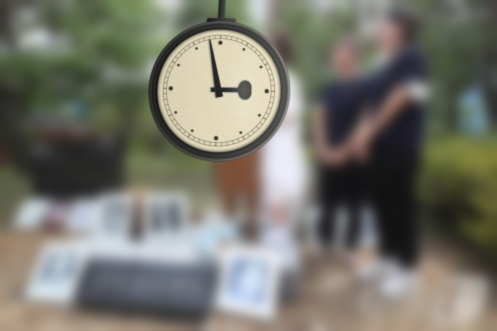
{"hour": 2, "minute": 58}
